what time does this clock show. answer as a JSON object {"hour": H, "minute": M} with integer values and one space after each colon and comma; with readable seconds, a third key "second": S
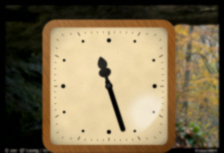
{"hour": 11, "minute": 27}
